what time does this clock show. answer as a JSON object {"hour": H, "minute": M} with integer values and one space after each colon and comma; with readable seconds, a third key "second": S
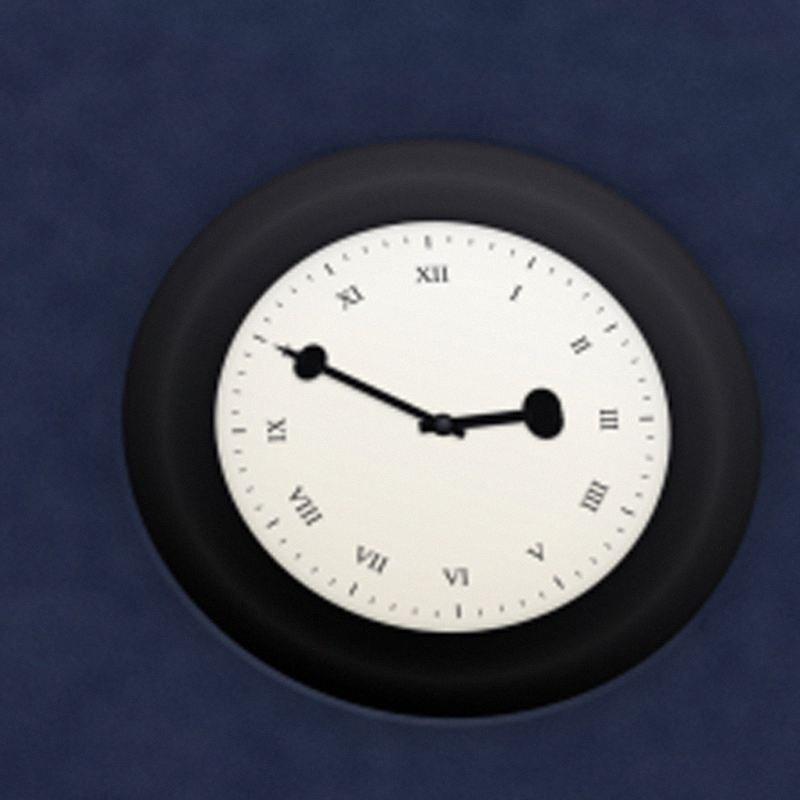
{"hour": 2, "minute": 50}
